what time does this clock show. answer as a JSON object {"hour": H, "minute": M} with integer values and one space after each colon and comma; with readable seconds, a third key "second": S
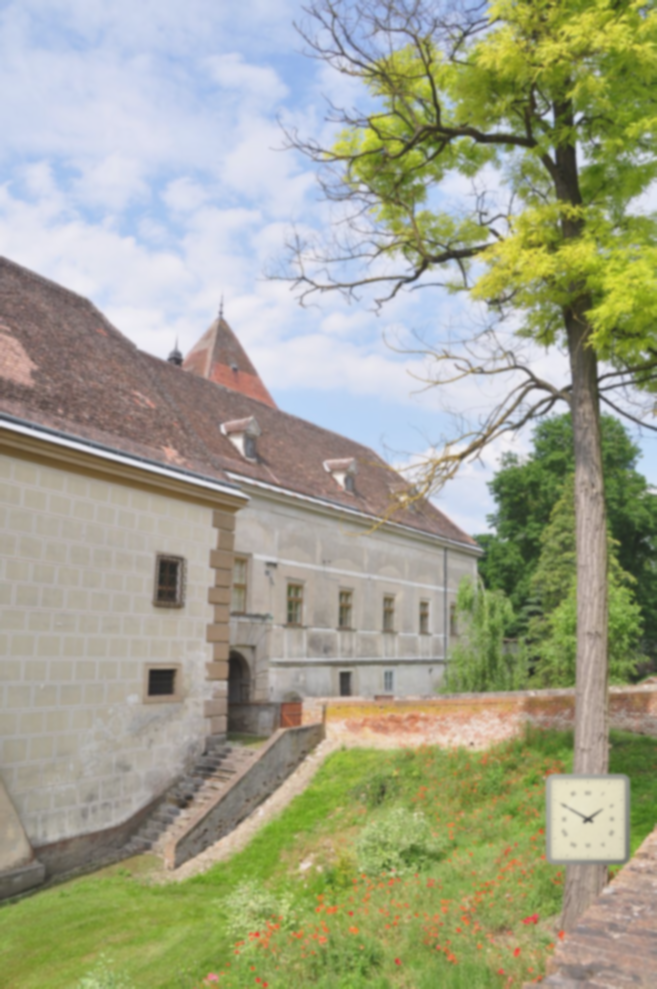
{"hour": 1, "minute": 50}
